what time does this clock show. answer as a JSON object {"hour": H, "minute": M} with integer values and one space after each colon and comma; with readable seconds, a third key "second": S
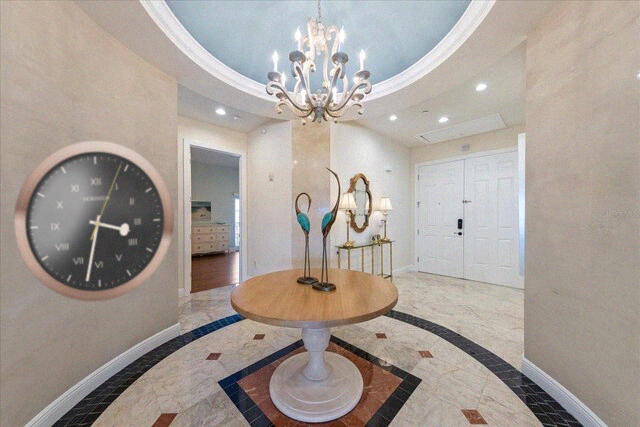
{"hour": 3, "minute": 32, "second": 4}
